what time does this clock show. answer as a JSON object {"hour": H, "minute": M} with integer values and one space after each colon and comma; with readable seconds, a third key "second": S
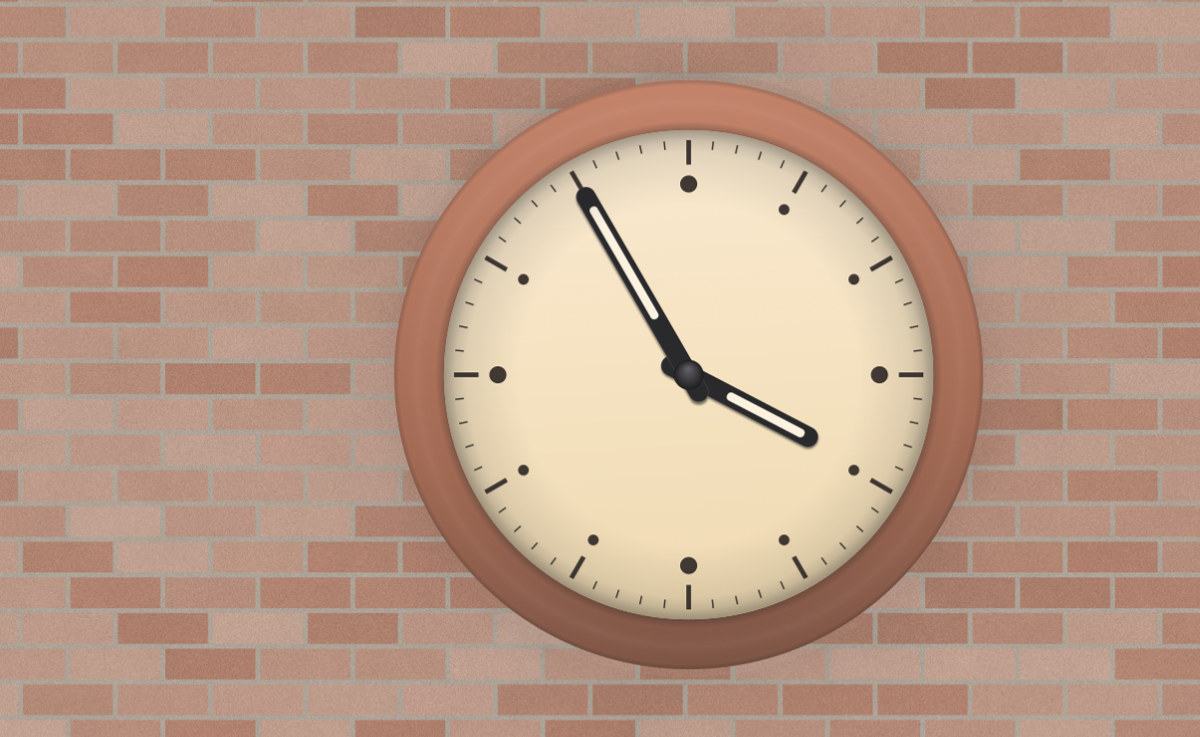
{"hour": 3, "minute": 55}
